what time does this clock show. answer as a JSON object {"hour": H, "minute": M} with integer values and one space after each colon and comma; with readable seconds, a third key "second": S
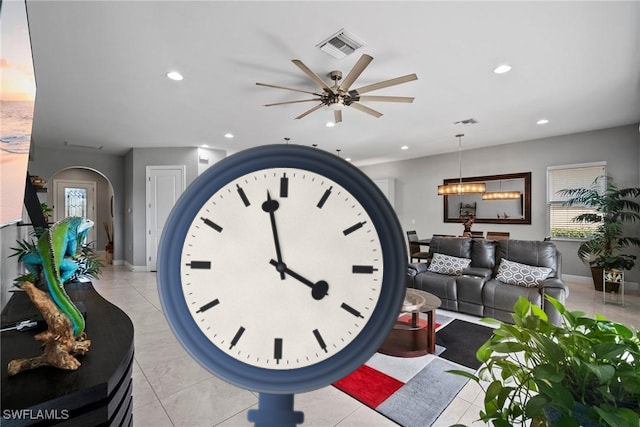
{"hour": 3, "minute": 58}
